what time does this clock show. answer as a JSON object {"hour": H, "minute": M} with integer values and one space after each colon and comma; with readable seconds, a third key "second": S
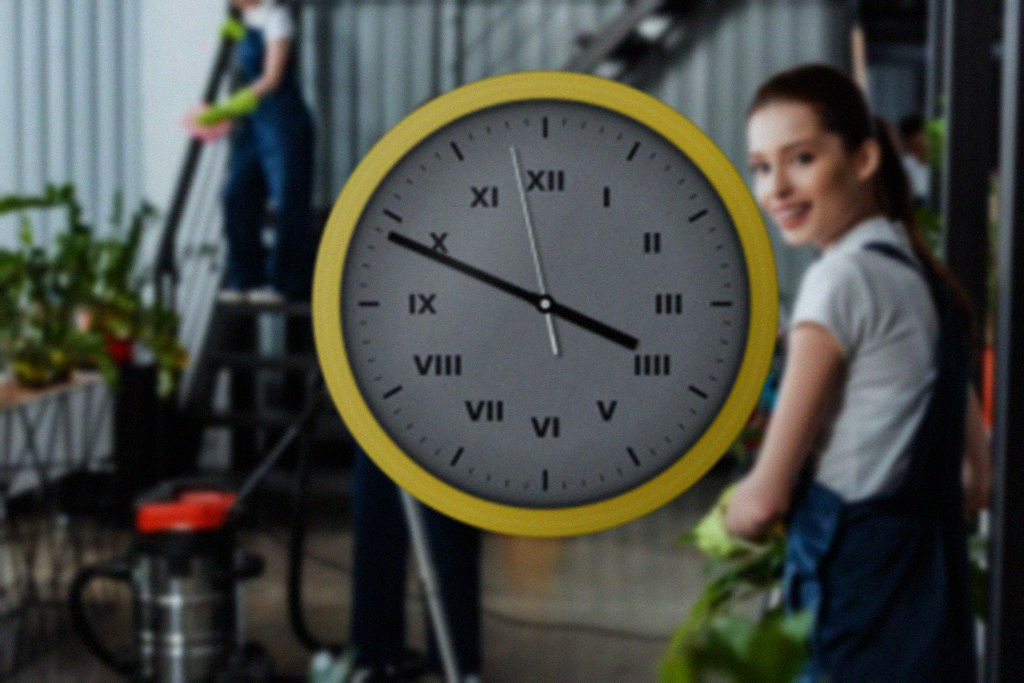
{"hour": 3, "minute": 48, "second": 58}
